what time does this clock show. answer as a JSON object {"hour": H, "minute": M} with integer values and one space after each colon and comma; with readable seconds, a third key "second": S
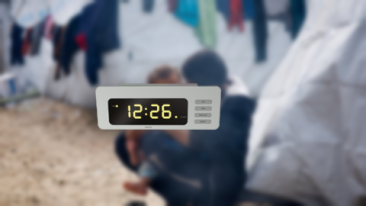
{"hour": 12, "minute": 26}
